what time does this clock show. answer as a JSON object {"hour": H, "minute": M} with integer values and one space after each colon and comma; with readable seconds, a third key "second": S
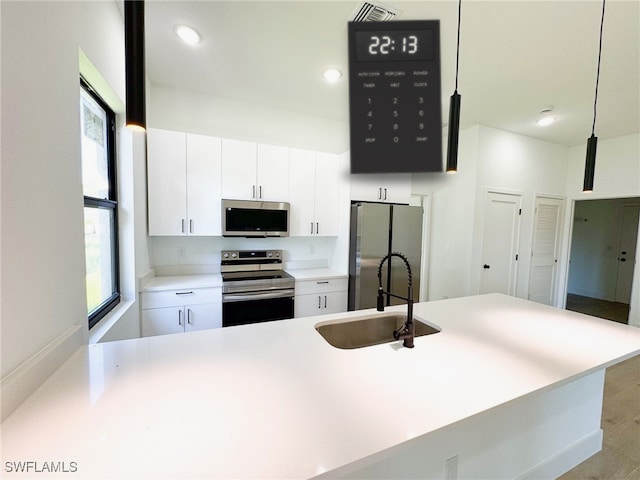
{"hour": 22, "minute": 13}
